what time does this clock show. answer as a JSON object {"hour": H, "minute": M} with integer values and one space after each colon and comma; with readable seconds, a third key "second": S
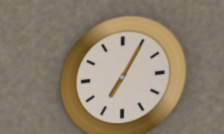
{"hour": 7, "minute": 5}
